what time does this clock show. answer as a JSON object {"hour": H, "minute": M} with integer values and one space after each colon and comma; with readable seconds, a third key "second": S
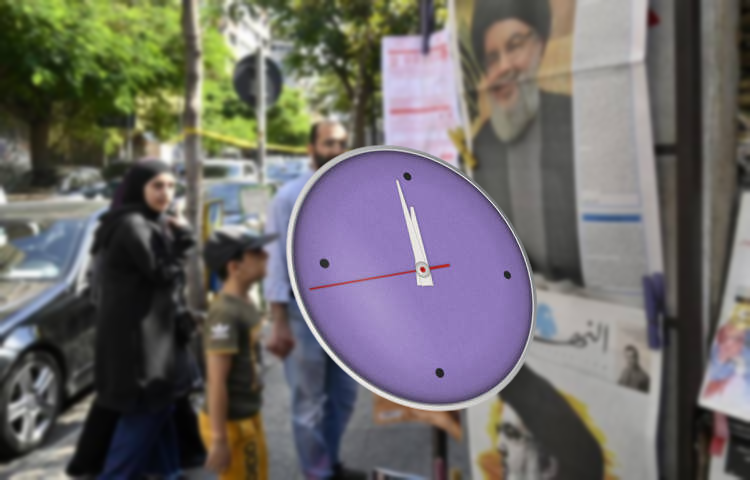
{"hour": 11, "minute": 58, "second": 43}
